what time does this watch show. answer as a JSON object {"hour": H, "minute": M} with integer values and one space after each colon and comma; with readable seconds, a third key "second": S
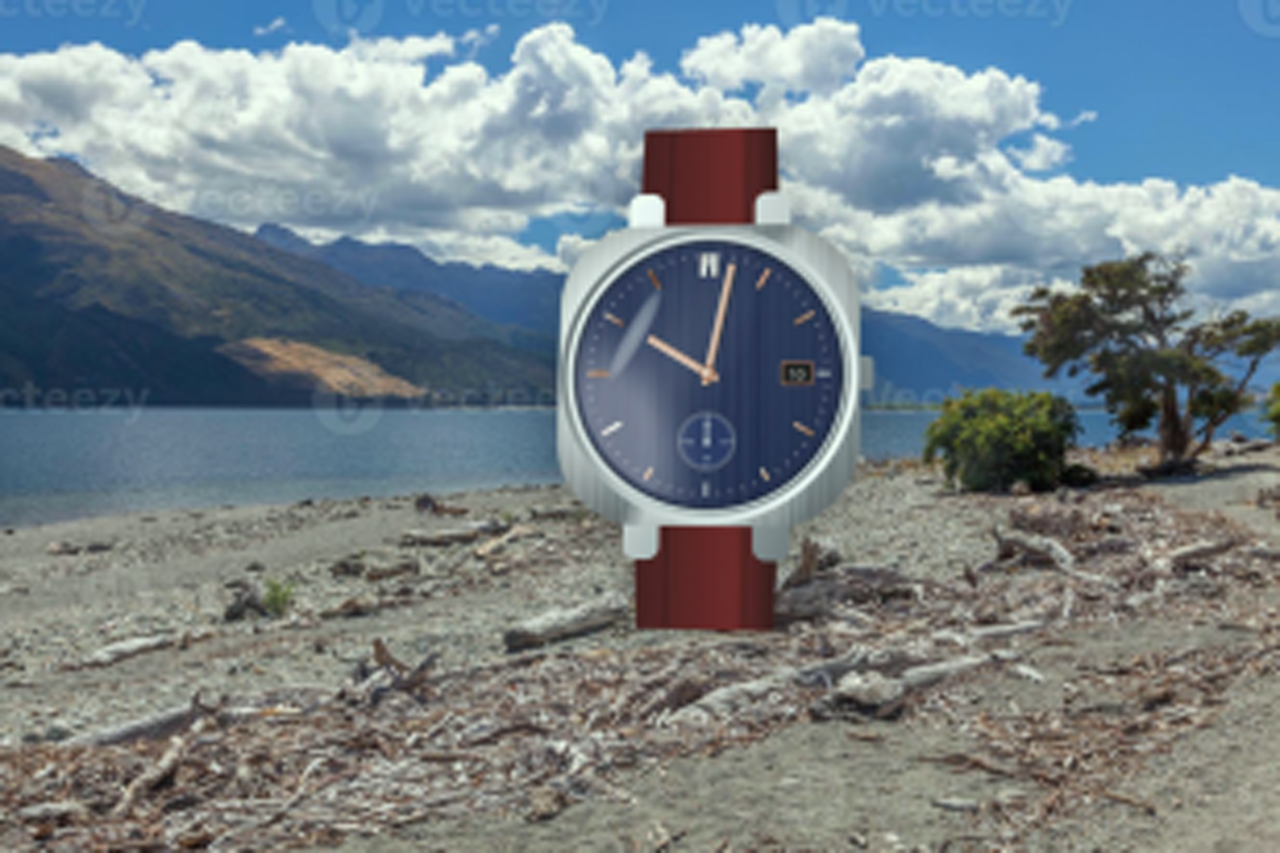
{"hour": 10, "minute": 2}
